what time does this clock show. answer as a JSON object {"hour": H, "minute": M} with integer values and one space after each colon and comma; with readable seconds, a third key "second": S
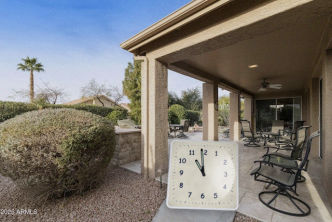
{"hour": 10, "minute": 59}
